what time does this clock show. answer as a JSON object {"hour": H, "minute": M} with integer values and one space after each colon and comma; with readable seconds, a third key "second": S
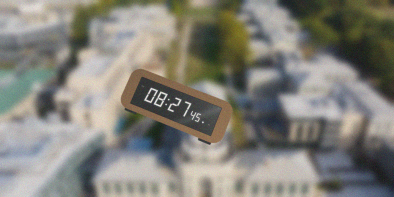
{"hour": 8, "minute": 27, "second": 45}
